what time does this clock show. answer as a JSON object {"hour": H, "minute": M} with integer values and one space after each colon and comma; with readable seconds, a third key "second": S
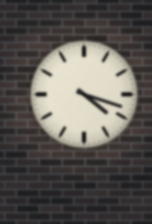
{"hour": 4, "minute": 18}
